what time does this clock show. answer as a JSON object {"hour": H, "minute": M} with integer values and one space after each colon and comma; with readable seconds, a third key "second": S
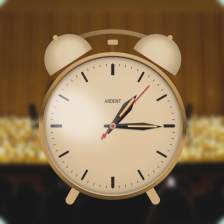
{"hour": 1, "minute": 15, "second": 7}
